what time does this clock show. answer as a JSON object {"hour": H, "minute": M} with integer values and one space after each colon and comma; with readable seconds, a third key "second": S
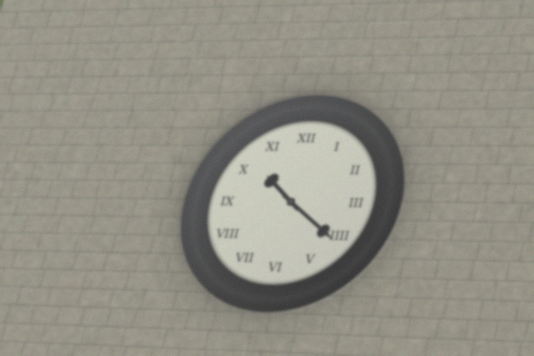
{"hour": 10, "minute": 21}
